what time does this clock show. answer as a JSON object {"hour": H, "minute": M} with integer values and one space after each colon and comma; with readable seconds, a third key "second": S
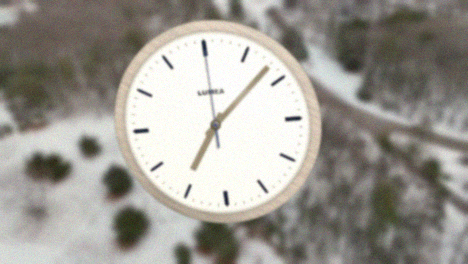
{"hour": 7, "minute": 8, "second": 0}
